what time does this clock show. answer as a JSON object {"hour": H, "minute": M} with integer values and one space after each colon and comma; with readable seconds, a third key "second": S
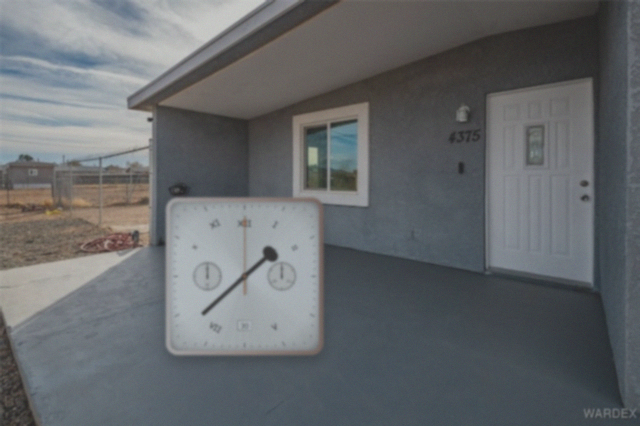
{"hour": 1, "minute": 38}
